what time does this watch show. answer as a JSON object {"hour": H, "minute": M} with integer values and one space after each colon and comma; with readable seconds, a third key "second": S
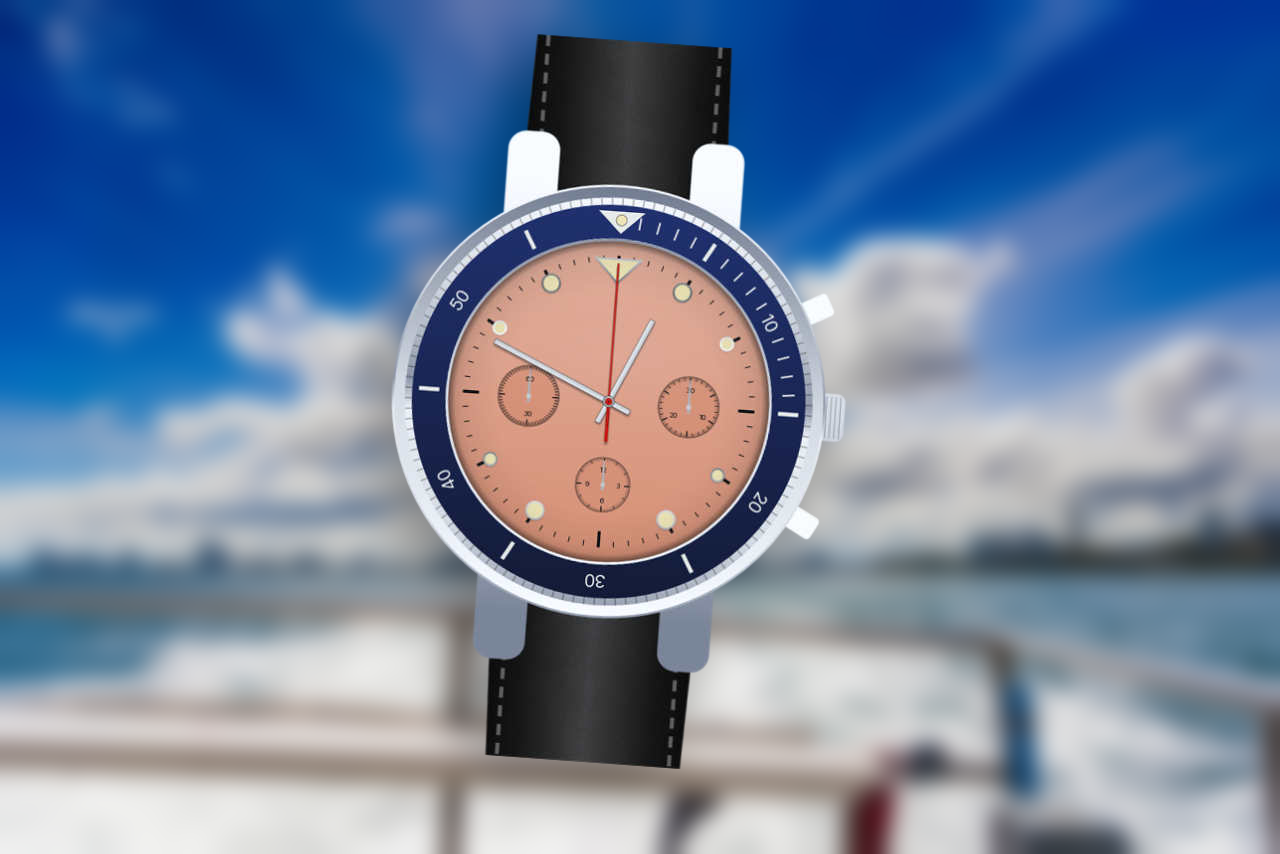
{"hour": 12, "minute": 49}
